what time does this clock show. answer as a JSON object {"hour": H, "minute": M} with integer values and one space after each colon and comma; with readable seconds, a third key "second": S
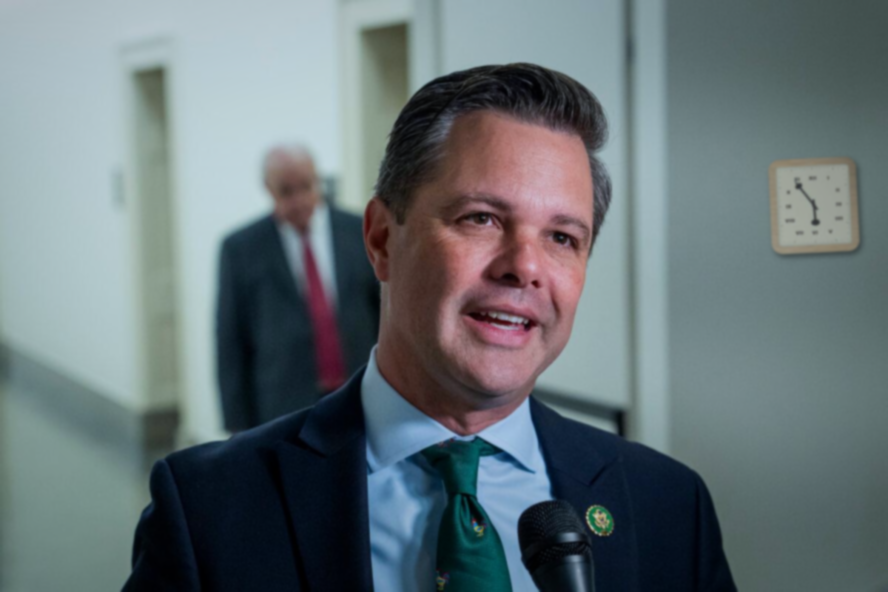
{"hour": 5, "minute": 54}
